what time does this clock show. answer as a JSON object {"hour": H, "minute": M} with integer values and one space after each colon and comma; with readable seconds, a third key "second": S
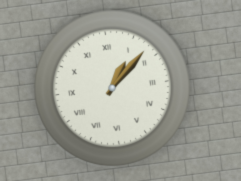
{"hour": 1, "minute": 8}
